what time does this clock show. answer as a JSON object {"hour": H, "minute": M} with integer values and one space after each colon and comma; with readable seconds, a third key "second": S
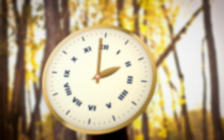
{"hour": 1, "minute": 59}
